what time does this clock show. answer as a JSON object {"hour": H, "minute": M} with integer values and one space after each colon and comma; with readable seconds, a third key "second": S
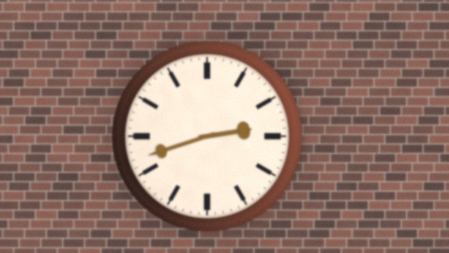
{"hour": 2, "minute": 42}
